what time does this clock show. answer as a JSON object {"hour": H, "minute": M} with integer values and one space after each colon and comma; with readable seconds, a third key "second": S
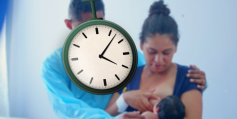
{"hour": 4, "minute": 7}
